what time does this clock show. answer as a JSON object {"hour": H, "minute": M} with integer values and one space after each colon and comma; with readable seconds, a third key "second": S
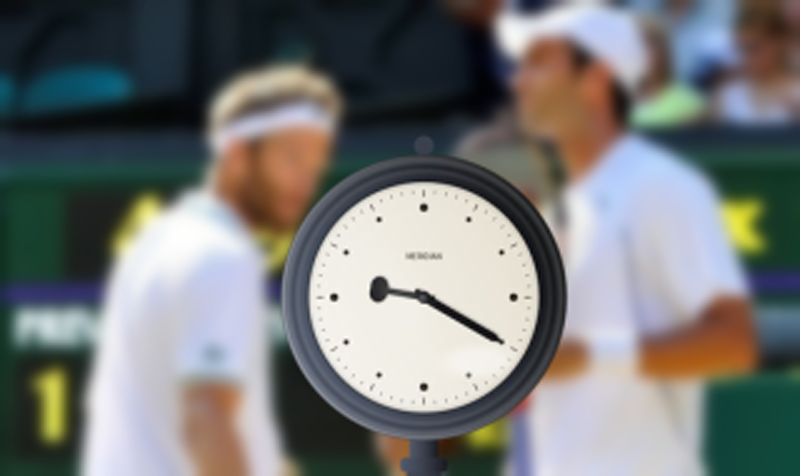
{"hour": 9, "minute": 20}
